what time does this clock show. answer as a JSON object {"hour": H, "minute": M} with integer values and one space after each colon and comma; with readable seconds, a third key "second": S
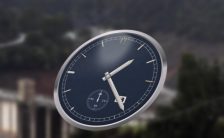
{"hour": 1, "minute": 23}
